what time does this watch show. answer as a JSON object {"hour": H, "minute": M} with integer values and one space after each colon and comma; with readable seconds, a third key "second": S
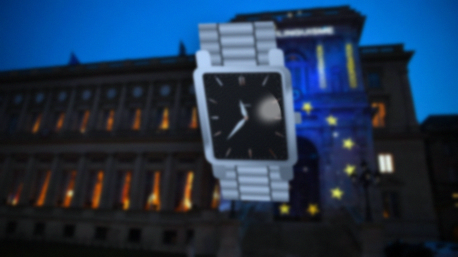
{"hour": 11, "minute": 37}
